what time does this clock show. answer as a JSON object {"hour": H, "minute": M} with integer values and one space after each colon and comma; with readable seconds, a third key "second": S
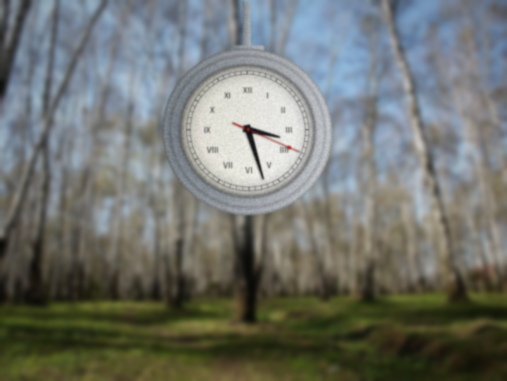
{"hour": 3, "minute": 27, "second": 19}
